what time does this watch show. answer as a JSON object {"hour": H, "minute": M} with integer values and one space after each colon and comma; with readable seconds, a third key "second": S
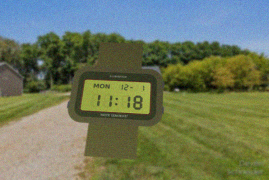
{"hour": 11, "minute": 18}
